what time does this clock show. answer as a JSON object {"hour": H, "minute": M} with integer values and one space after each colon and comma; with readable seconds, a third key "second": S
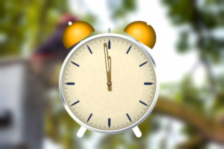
{"hour": 11, "minute": 59}
